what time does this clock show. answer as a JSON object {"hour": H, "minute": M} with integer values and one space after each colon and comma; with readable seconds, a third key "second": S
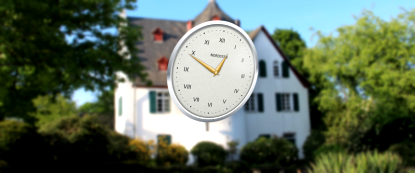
{"hour": 12, "minute": 49}
